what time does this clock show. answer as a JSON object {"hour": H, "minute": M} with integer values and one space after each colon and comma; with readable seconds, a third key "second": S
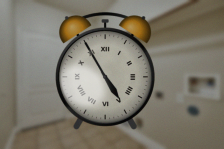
{"hour": 4, "minute": 55}
